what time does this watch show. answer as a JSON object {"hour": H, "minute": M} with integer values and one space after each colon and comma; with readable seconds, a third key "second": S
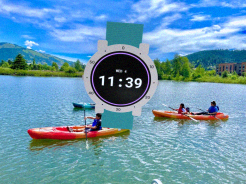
{"hour": 11, "minute": 39}
